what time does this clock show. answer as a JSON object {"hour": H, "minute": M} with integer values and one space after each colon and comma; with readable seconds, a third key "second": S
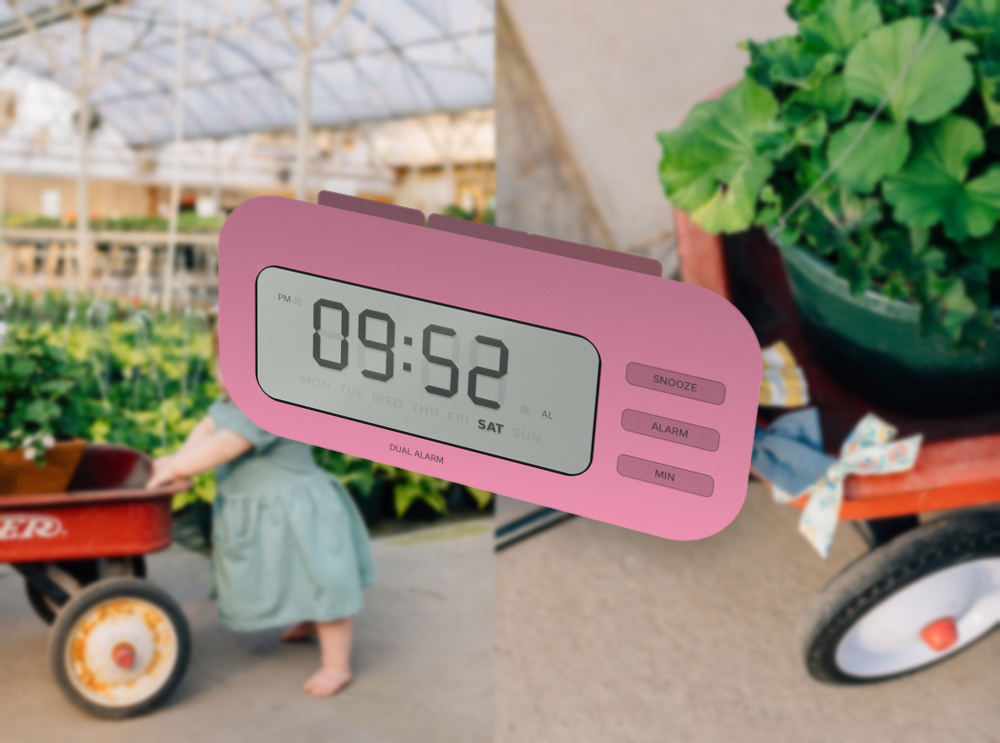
{"hour": 9, "minute": 52}
